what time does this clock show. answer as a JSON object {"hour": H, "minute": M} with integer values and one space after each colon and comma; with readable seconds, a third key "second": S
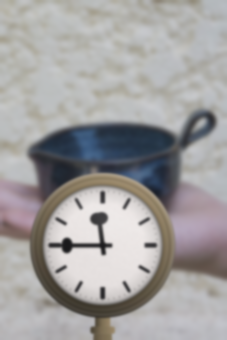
{"hour": 11, "minute": 45}
